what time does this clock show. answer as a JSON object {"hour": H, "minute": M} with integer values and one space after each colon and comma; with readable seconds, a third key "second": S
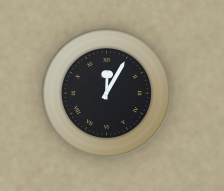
{"hour": 12, "minute": 5}
